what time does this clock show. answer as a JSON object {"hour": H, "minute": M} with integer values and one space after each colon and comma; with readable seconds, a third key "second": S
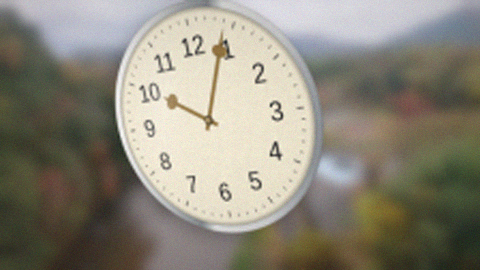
{"hour": 10, "minute": 4}
